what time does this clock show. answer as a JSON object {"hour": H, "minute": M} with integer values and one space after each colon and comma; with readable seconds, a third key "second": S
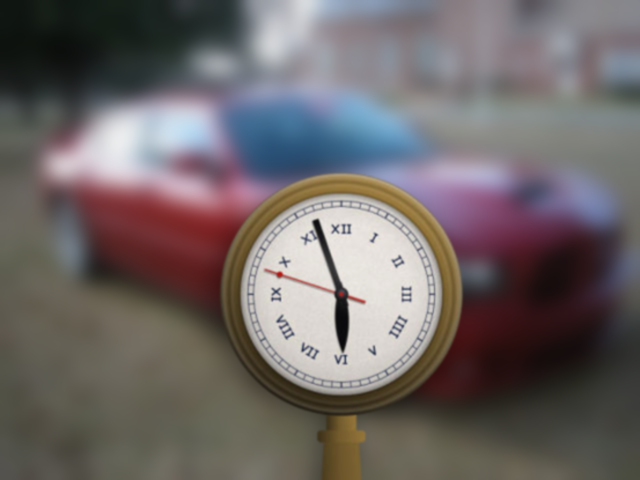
{"hour": 5, "minute": 56, "second": 48}
